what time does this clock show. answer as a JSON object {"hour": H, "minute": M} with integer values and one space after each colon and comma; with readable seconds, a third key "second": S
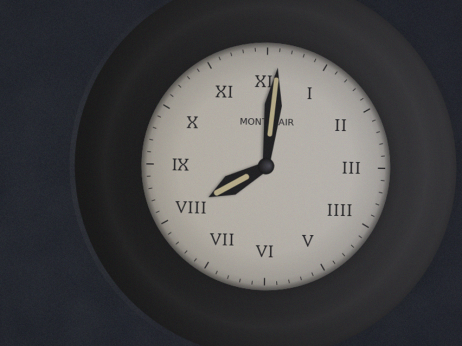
{"hour": 8, "minute": 1}
